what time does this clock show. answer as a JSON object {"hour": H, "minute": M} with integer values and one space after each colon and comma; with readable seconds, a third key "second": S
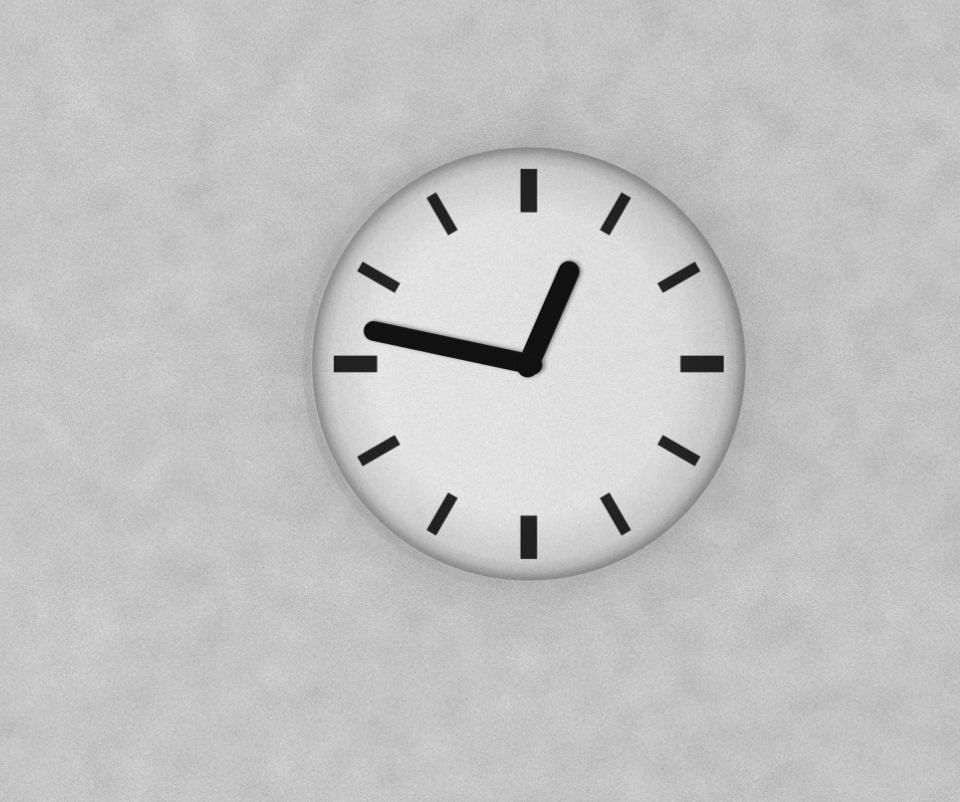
{"hour": 12, "minute": 47}
